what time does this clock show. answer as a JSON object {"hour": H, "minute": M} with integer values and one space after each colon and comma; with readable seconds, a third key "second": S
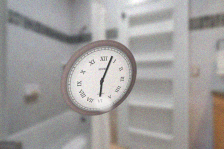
{"hour": 6, "minute": 3}
